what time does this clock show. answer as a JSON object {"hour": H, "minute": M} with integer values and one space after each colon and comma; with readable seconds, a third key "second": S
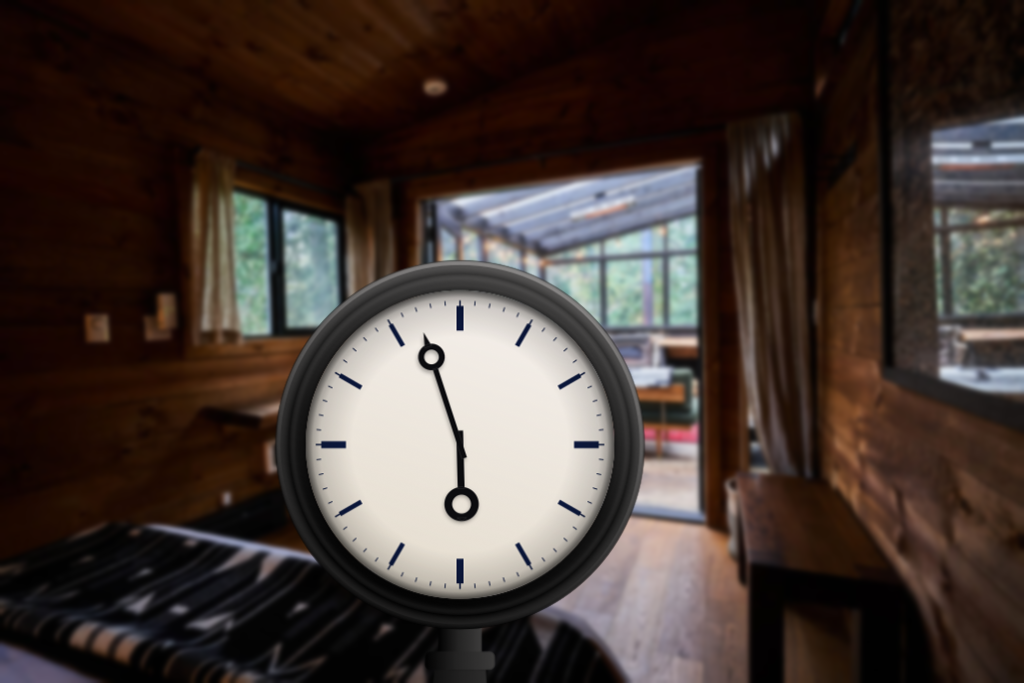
{"hour": 5, "minute": 57}
